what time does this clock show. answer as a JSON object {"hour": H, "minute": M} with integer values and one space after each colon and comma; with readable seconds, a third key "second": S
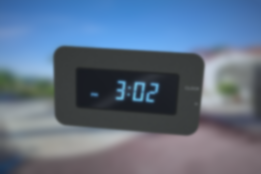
{"hour": 3, "minute": 2}
